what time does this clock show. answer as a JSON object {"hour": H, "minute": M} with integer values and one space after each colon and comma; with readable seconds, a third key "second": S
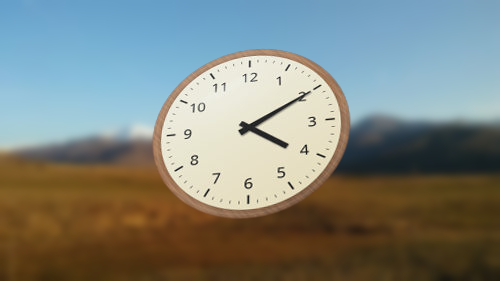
{"hour": 4, "minute": 10}
